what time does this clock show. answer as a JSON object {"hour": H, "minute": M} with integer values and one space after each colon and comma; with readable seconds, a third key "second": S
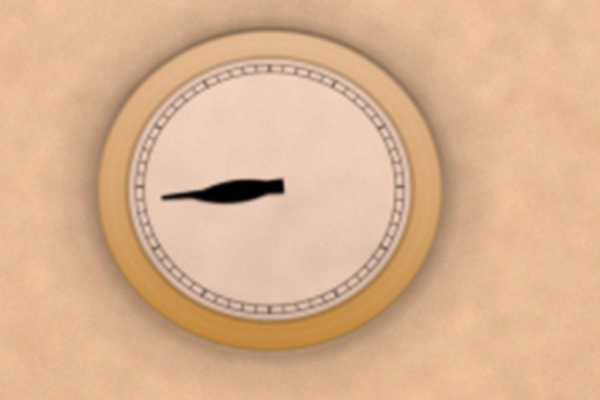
{"hour": 8, "minute": 44}
